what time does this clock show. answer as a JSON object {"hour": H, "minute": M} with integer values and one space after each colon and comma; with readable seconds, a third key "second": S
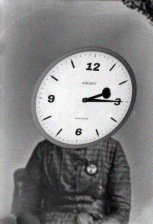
{"hour": 2, "minute": 15}
